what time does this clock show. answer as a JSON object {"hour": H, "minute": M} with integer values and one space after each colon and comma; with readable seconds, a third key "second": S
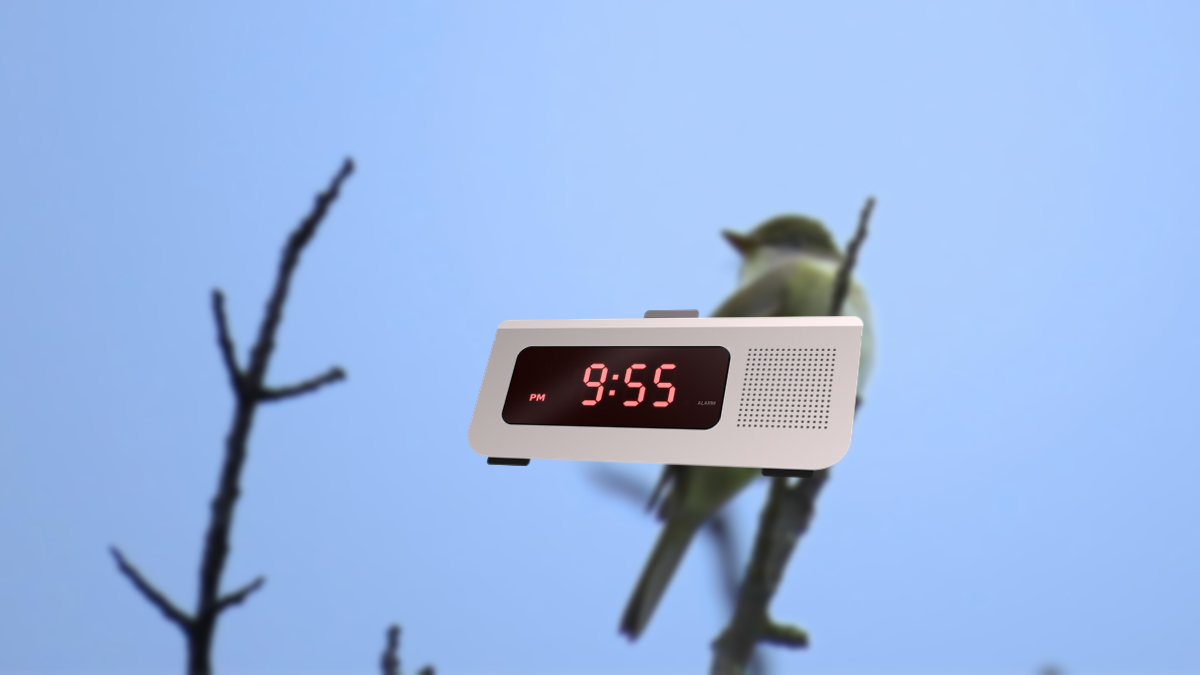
{"hour": 9, "minute": 55}
